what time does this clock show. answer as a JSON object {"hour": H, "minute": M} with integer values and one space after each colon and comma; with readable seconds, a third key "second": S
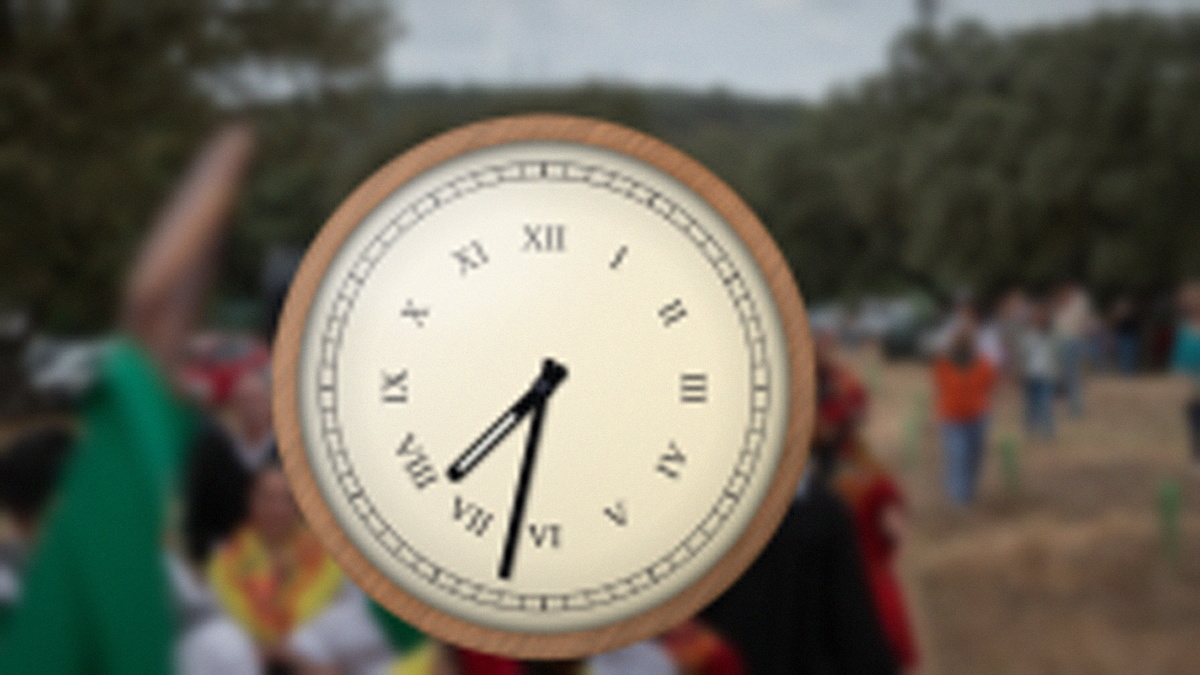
{"hour": 7, "minute": 32}
